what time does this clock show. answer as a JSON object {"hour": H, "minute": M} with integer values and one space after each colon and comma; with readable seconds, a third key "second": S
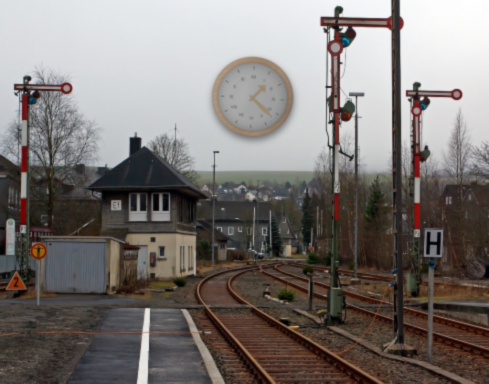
{"hour": 1, "minute": 22}
